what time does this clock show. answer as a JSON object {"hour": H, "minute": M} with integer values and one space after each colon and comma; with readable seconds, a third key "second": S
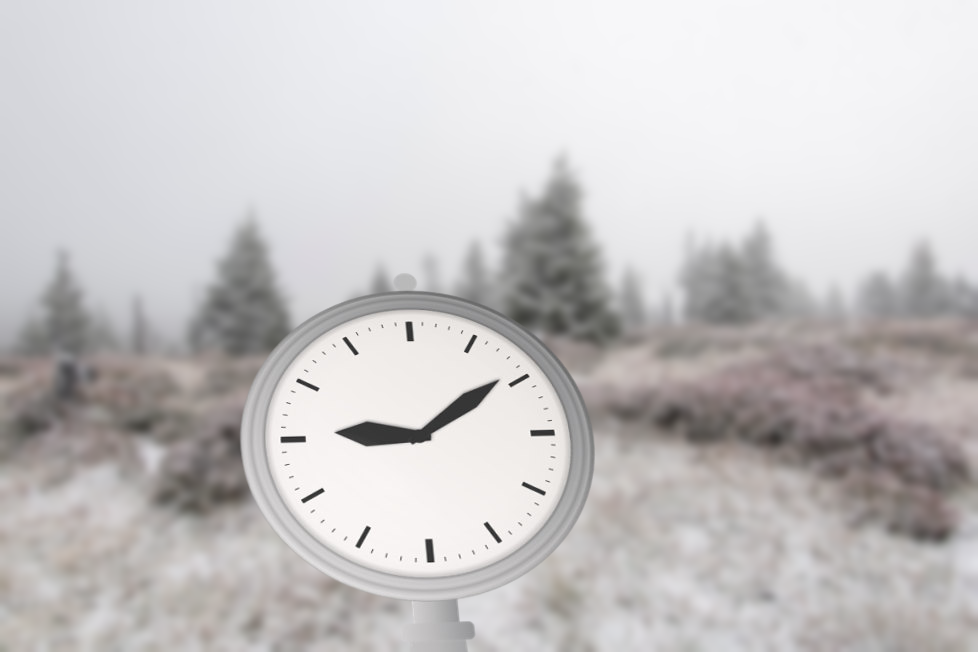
{"hour": 9, "minute": 9}
